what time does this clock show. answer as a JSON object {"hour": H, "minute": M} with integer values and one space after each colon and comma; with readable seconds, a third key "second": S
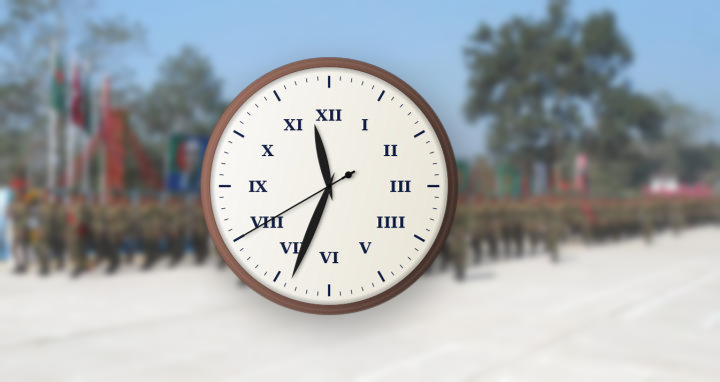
{"hour": 11, "minute": 33, "second": 40}
